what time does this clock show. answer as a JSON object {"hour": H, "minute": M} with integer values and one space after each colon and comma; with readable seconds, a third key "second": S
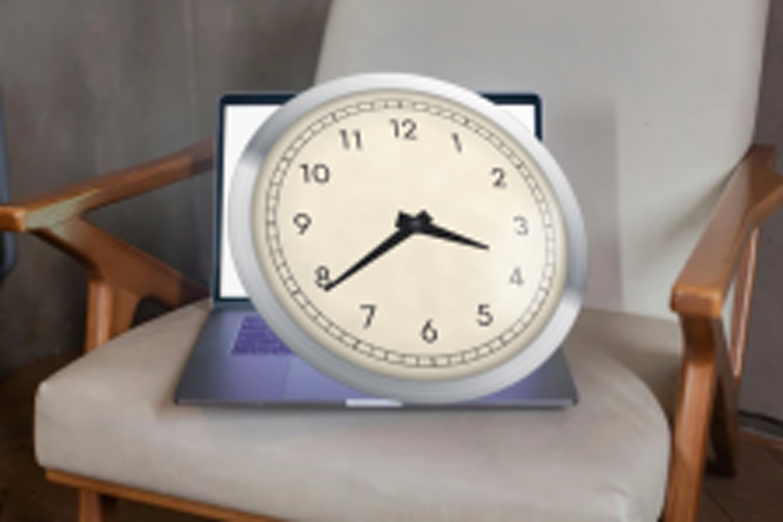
{"hour": 3, "minute": 39}
